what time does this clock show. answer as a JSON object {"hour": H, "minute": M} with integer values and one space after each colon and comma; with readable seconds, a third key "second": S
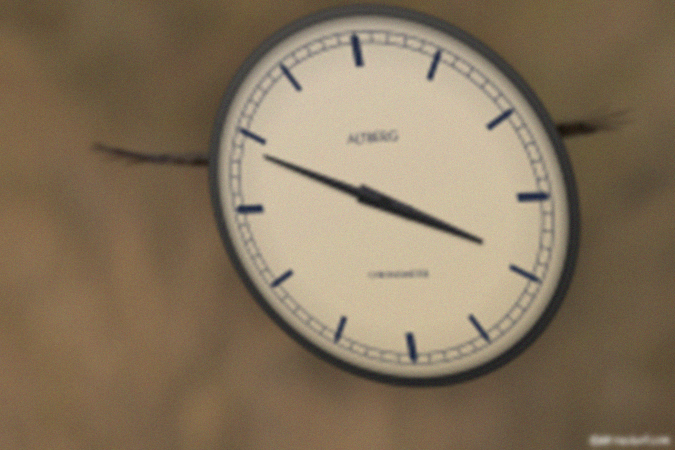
{"hour": 3, "minute": 49}
